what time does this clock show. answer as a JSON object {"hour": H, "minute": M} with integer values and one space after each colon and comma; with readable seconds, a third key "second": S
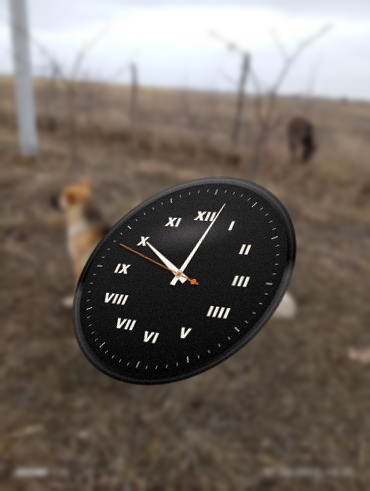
{"hour": 10, "minute": 1, "second": 48}
